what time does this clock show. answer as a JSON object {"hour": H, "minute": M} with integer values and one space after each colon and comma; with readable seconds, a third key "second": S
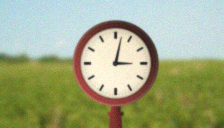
{"hour": 3, "minute": 2}
